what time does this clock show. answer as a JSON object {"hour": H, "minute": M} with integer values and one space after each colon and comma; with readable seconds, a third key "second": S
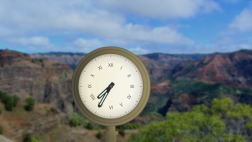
{"hour": 7, "minute": 35}
